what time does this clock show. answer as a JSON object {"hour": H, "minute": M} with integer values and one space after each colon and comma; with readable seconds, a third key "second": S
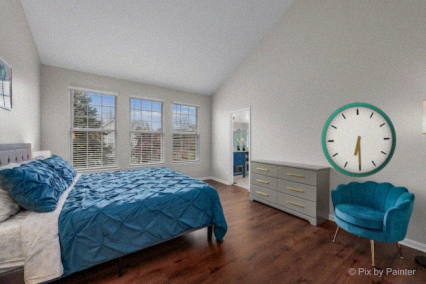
{"hour": 6, "minute": 30}
